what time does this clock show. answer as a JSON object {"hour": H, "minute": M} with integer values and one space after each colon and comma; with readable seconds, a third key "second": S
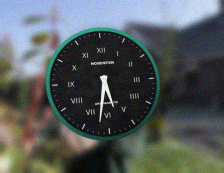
{"hour": 5, "minute": 32}
